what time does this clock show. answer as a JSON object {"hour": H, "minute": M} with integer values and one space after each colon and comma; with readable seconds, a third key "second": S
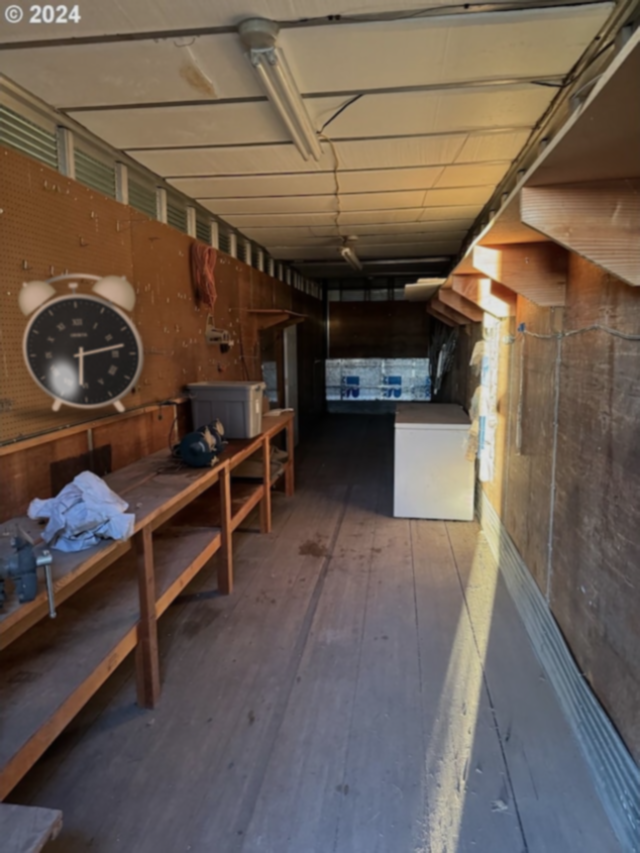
{"hour": 6, "minute": 13}
